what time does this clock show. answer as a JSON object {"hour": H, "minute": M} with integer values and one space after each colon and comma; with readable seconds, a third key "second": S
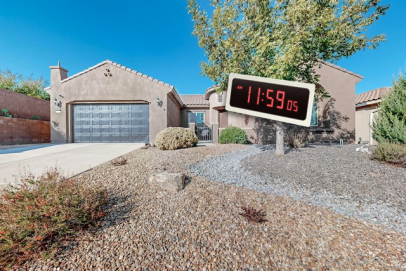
{"hour": 11, "minute": 59, "second": 5}
